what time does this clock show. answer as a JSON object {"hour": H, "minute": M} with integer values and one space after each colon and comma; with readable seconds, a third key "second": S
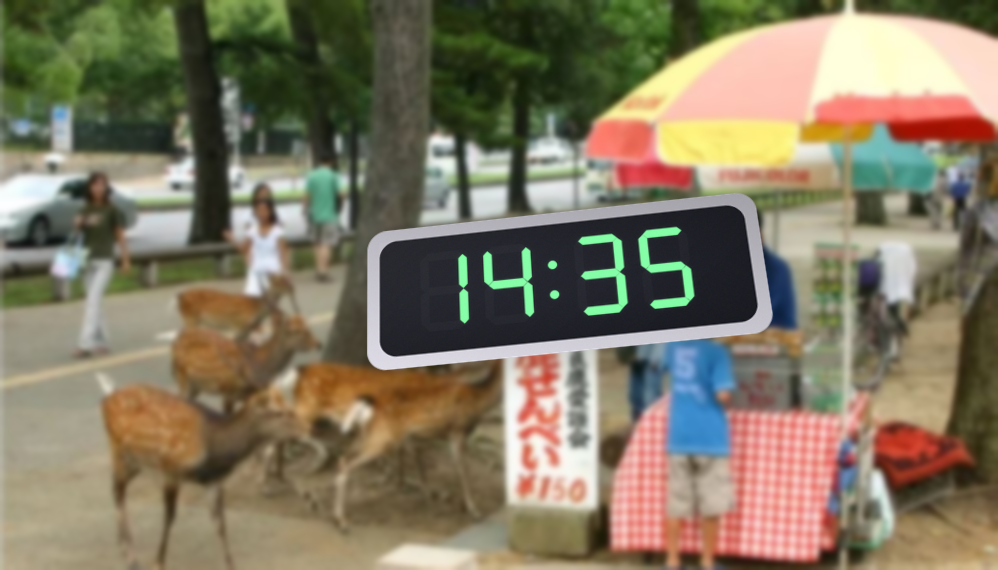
{"hour": 14, "minute": 35}
